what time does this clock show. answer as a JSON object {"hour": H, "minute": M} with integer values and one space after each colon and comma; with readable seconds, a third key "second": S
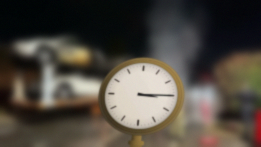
{"hour": 3, "minute": 15}
